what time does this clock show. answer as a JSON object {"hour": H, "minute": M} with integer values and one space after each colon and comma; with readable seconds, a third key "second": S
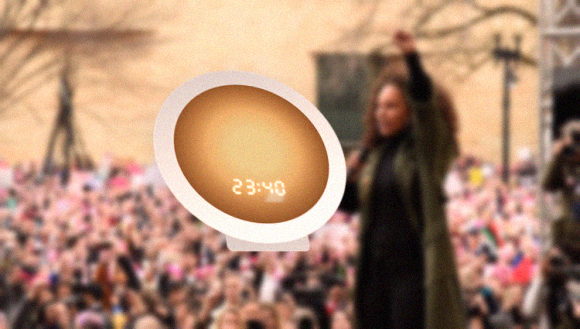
{"hour": 23, "minute": 40}
